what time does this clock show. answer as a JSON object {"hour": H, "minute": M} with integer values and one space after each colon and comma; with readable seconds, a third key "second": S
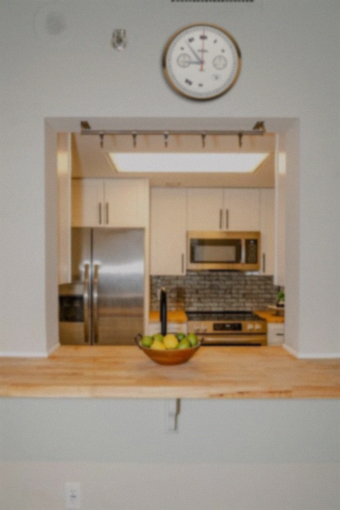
{"hour": 8, "minute": 53}
